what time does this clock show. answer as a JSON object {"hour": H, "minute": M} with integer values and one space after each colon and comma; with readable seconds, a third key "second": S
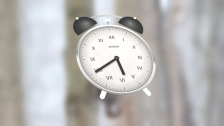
{"hour": 5, "minute": 40}
